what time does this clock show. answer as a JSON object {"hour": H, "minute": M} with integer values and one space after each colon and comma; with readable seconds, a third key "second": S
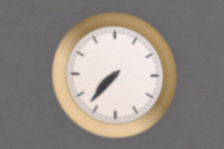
{"hour": 7, "minute": 37}
